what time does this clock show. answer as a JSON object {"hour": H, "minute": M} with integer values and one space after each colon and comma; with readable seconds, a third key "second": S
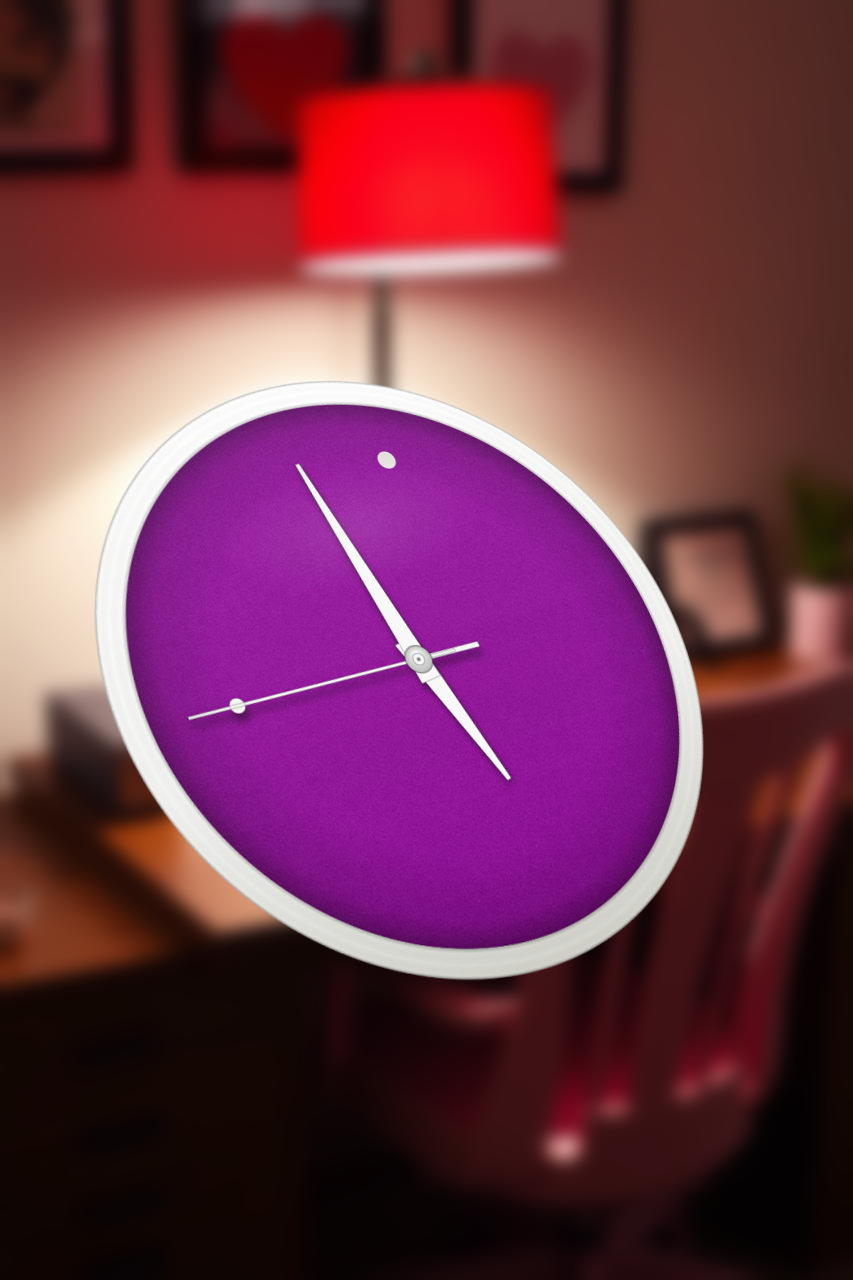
{"hour": 4, "minute": 55, "second": 42}
